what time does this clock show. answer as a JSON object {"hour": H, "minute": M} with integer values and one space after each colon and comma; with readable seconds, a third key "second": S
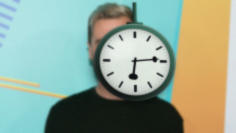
{"hour": 6, "minute": 14}
